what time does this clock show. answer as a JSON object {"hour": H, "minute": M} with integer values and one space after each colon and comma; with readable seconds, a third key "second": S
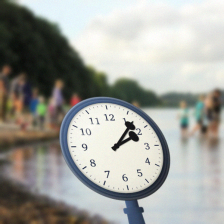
{"hour": 2, "minute": 7}
